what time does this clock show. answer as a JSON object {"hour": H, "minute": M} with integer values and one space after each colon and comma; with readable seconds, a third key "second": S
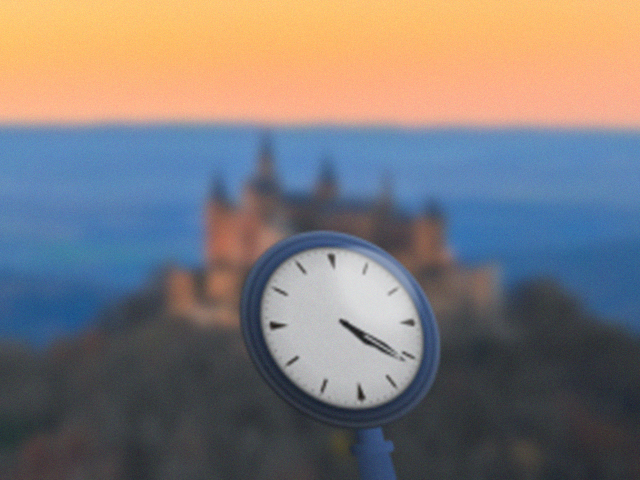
{"hour": 4, "minute": 21}
